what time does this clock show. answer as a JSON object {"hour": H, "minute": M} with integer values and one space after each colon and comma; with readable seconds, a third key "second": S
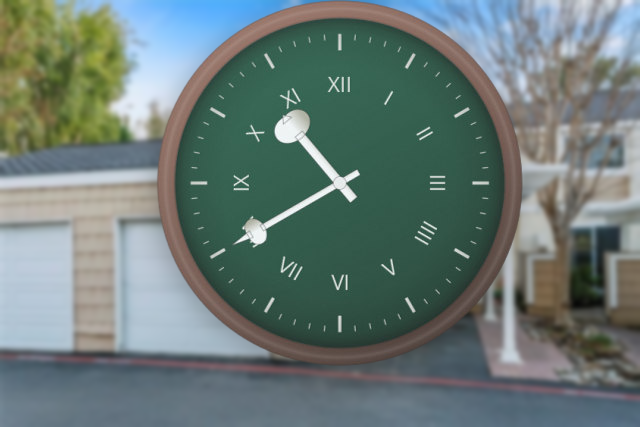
{"hour": 10, "minute": 40}
